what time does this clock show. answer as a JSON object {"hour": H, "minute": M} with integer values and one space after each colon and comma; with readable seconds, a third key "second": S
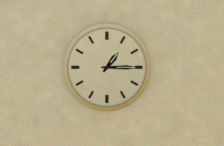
{"hour": 1, "minute": 15}
